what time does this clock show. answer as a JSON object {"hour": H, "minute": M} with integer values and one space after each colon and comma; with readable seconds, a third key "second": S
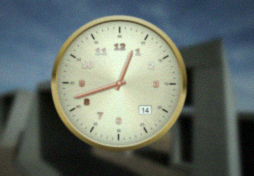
{"hour": 12, "minute": 42}
